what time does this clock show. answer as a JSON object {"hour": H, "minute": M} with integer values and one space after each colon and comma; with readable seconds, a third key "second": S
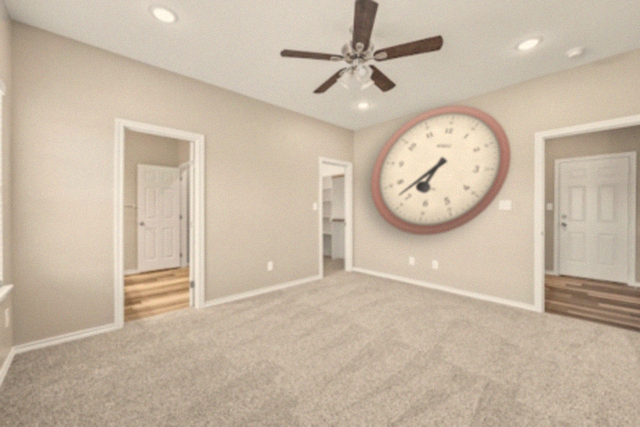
{"hour": 6, "minute": 37}
